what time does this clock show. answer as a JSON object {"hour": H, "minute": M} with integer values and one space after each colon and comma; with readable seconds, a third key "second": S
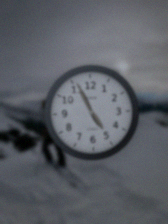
{"hour": 4, "minute": 56}
